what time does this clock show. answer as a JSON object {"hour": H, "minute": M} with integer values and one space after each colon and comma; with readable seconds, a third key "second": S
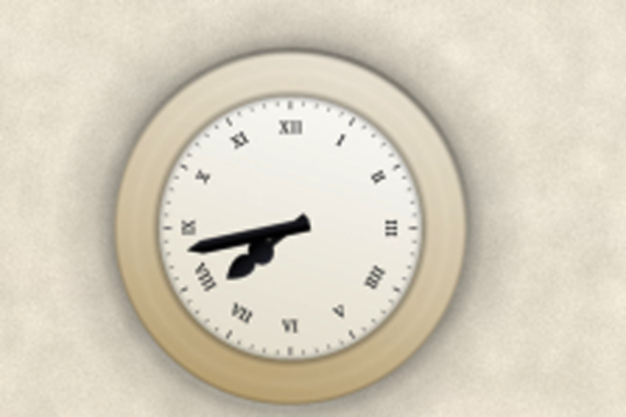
{"hour": 7, "minute": 43}
